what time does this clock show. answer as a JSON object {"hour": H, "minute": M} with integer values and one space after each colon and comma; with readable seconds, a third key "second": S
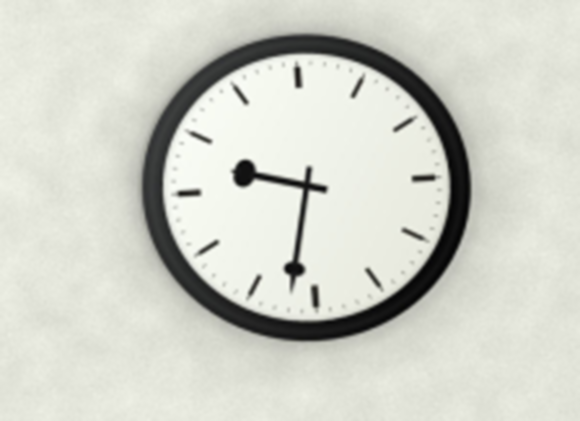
{"hour": 9, "minute": 32}
